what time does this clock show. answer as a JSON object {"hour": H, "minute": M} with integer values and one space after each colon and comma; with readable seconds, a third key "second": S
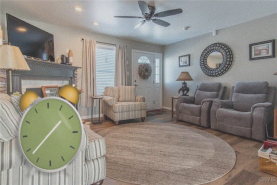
{"hour": 1, "minute": 38}
